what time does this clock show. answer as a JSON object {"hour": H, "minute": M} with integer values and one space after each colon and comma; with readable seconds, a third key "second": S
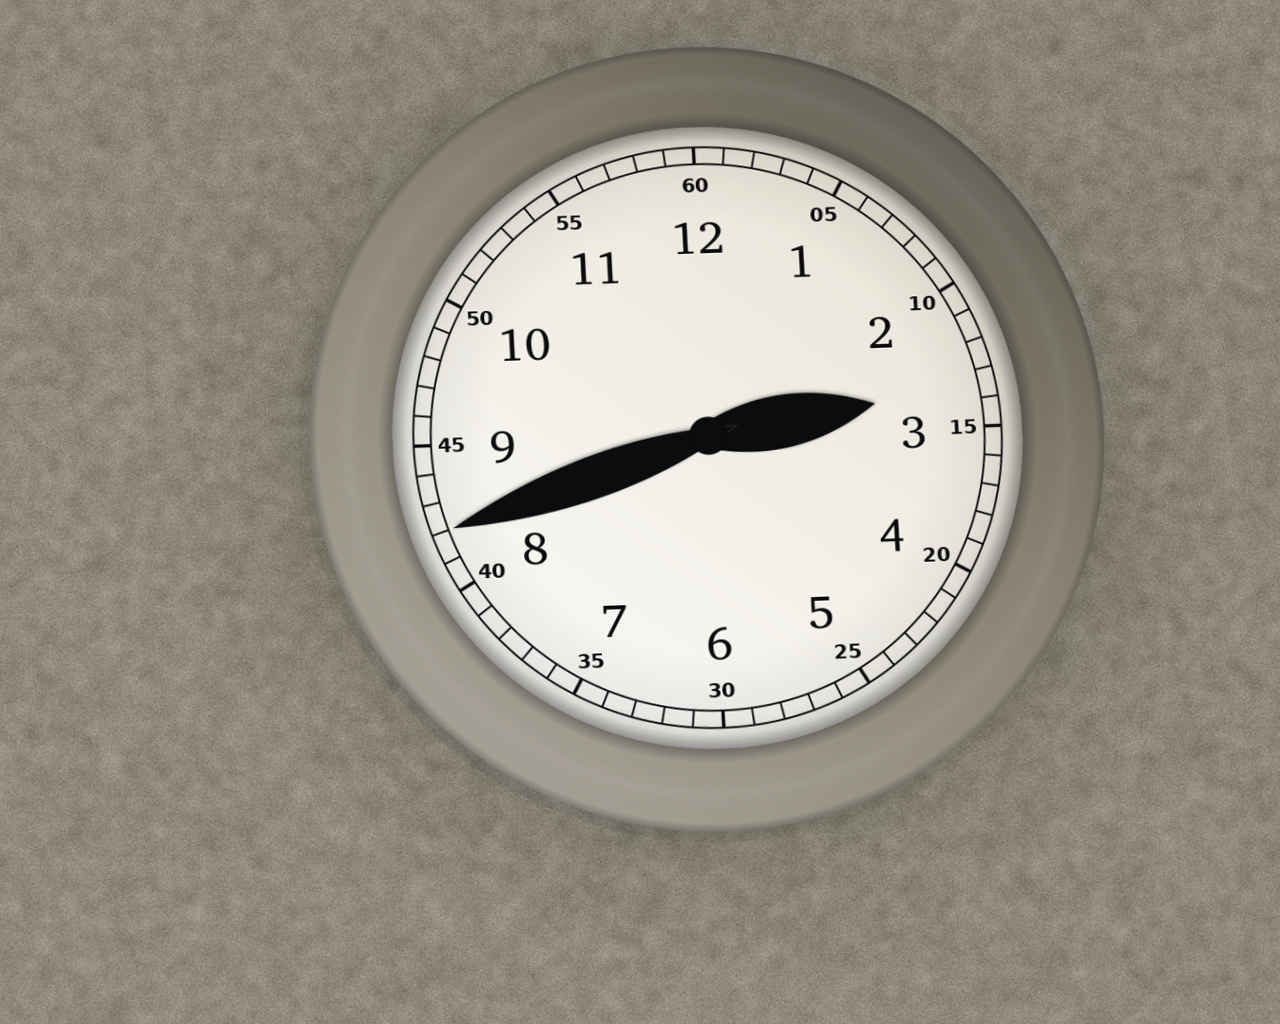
{"hour": 2, "minute": 42}
